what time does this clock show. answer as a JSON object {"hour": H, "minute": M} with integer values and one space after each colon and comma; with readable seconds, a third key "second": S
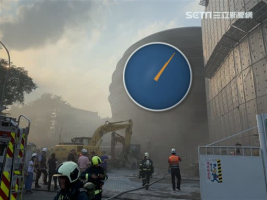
{"hour": 1, "minute": 6}
